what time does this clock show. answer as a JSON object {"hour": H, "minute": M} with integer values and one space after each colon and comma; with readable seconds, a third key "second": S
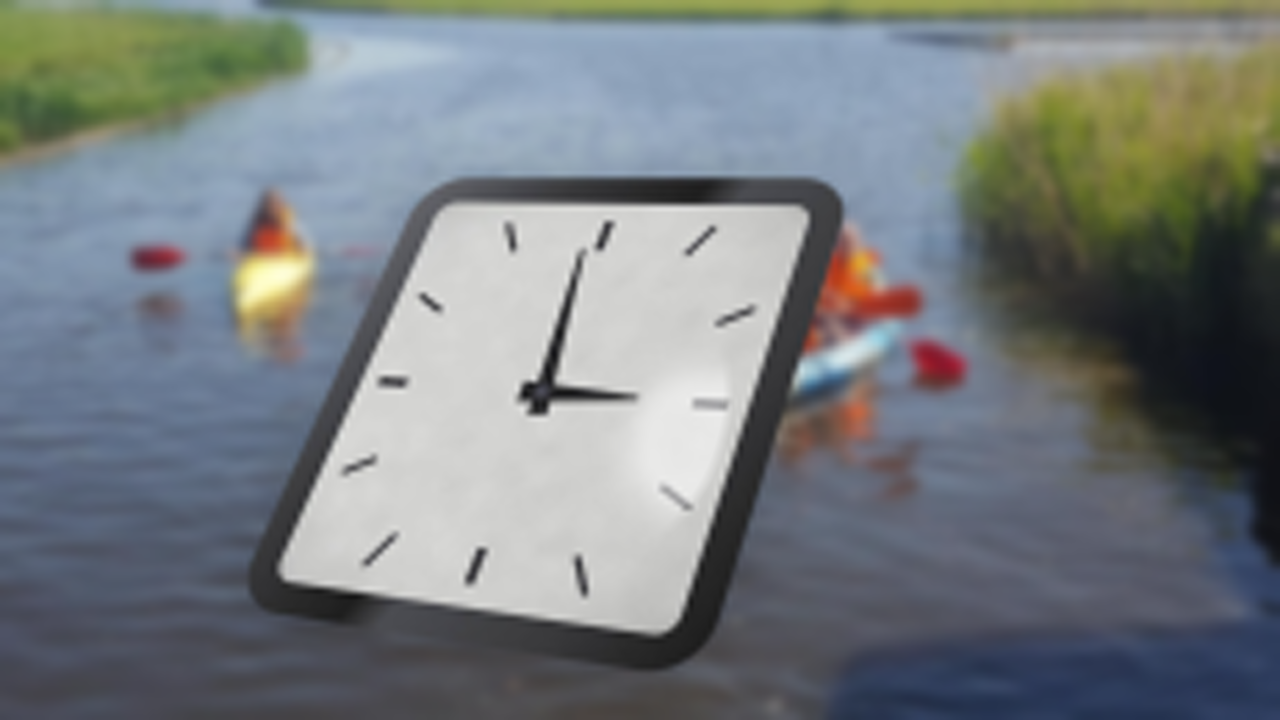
{"hour": 2, "minute": 59}
